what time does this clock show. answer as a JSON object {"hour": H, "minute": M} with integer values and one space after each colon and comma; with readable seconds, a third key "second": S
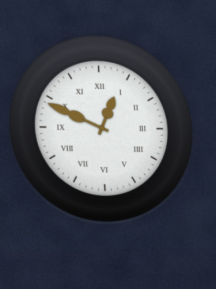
{"hour": 12, "minute": 49}
